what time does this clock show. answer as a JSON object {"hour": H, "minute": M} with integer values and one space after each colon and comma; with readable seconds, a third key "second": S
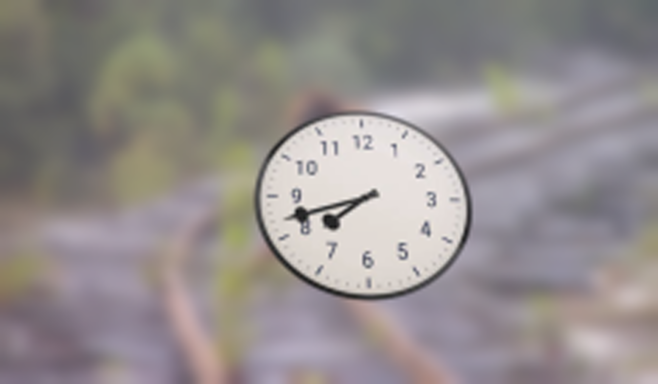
{"hour": 7, "minute": 42}
